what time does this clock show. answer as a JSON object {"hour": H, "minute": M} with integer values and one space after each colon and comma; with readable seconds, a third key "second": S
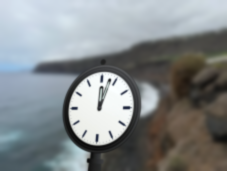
{"hour": 12, "minute": 3}
